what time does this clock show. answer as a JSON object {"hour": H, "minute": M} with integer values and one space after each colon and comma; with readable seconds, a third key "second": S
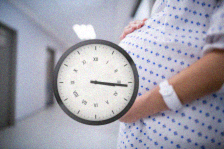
{"hour": 3, "minute": 16}
